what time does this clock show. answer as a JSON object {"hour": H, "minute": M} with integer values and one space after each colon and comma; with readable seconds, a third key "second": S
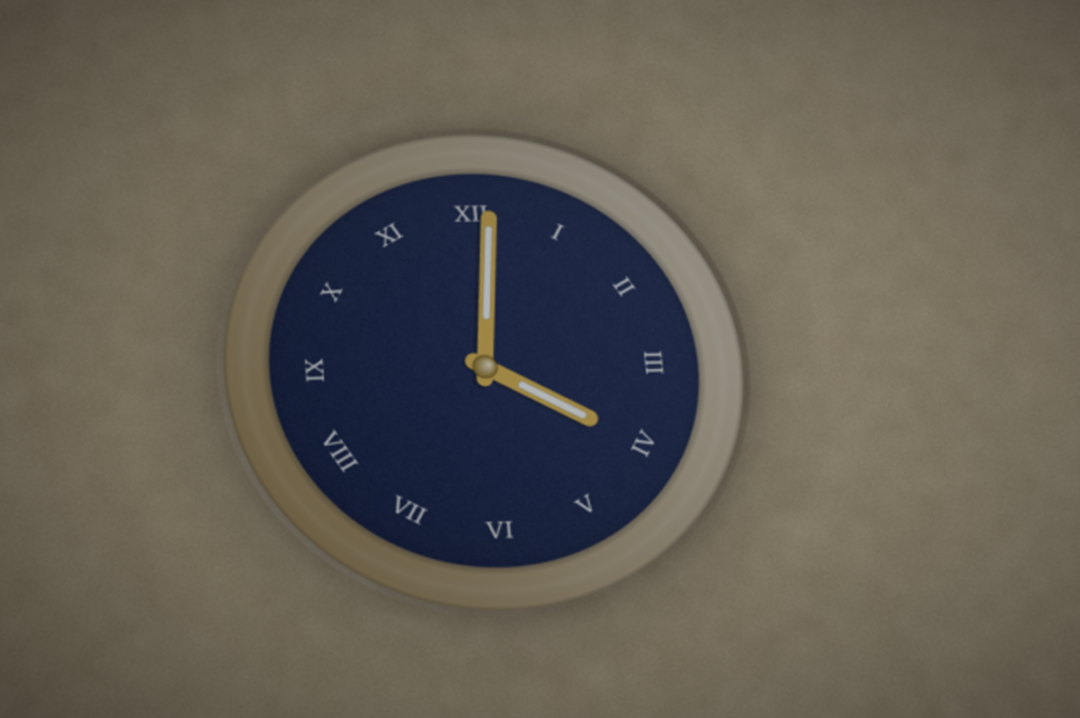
{"hour": 4, "minute": 1}
